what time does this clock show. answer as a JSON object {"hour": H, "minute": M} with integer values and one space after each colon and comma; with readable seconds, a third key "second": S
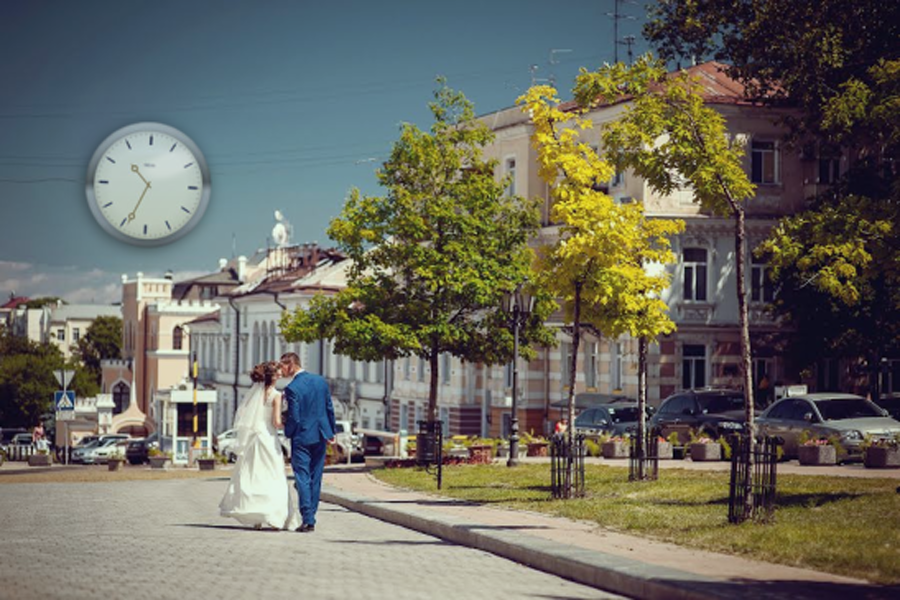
{"hour": 10, "minute": 34}
